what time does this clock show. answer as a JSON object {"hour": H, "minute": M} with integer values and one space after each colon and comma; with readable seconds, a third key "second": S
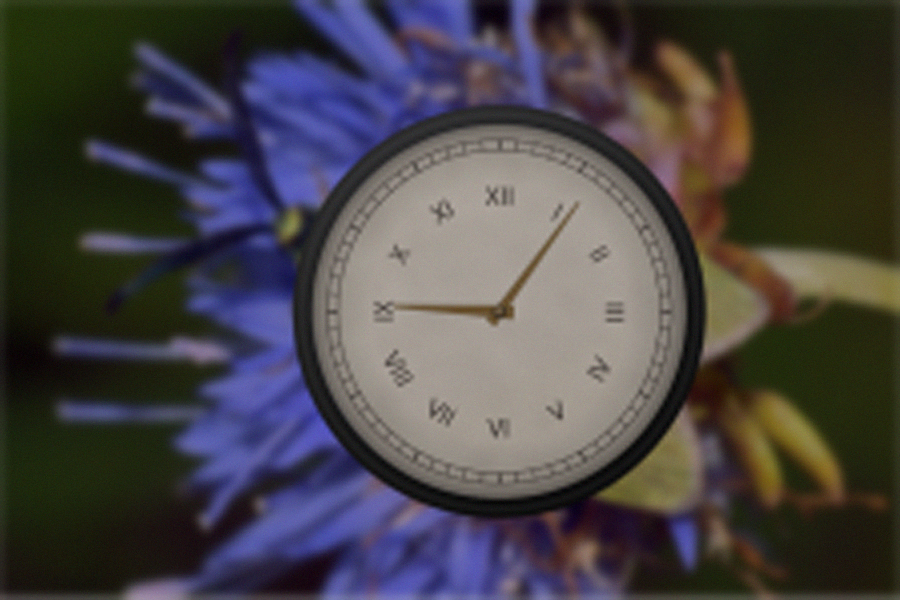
{"hour": 9, "minute": 6}
